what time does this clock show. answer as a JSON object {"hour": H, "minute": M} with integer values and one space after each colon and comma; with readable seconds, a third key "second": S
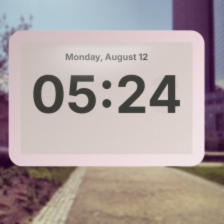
{"hour": 5, "minute": 24}
